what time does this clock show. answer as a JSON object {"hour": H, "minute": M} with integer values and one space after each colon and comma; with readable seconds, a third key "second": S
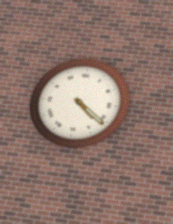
{"hour": 4, "minute": 21}
